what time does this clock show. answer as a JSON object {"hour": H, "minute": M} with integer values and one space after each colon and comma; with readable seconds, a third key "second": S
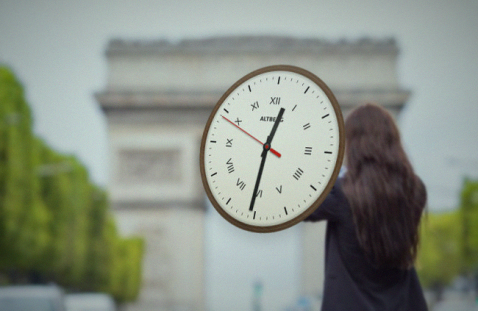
{"hour": 12, "minute": 30, "second": 49}
